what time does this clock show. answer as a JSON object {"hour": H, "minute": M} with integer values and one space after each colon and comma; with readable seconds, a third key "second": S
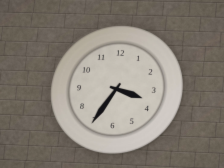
{"hour": 3, "minute": 35}
